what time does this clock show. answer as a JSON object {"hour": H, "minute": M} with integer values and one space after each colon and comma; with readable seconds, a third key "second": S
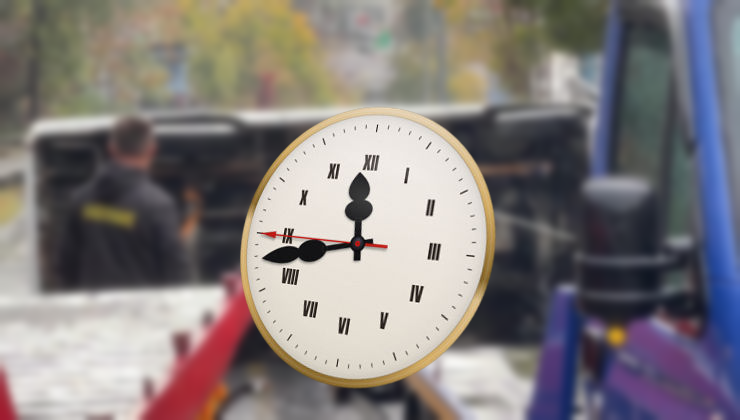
{"hour": 11, "minute": 42, "second": 45}
